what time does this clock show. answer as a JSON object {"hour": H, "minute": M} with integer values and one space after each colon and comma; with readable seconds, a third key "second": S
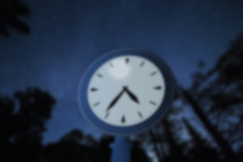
{"hour": 4, "minute": 36}
